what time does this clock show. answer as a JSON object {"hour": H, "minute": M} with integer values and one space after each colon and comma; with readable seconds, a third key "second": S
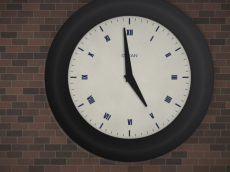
{"hour": 4, "minute": 59}
